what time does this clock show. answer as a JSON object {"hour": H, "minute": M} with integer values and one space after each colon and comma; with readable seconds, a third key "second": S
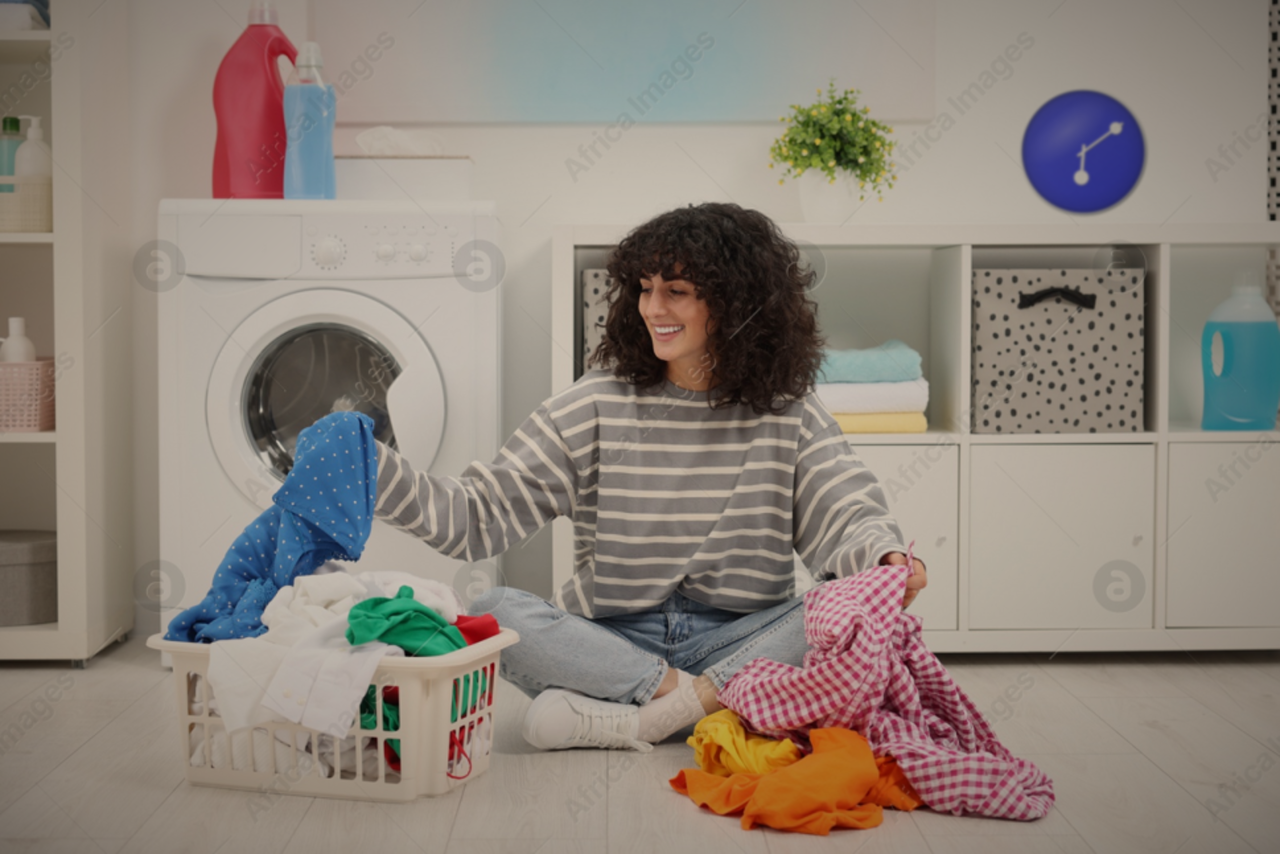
{"hour": 6, "minute": 9}
